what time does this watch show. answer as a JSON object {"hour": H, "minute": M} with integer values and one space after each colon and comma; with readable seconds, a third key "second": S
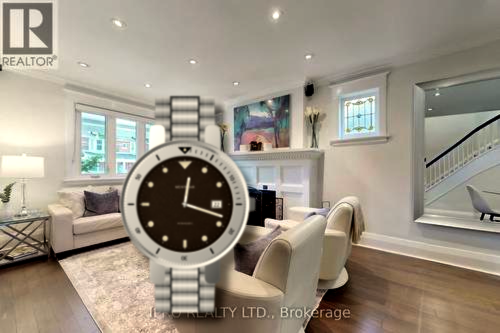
{"hour": 12, "minute": 18}
